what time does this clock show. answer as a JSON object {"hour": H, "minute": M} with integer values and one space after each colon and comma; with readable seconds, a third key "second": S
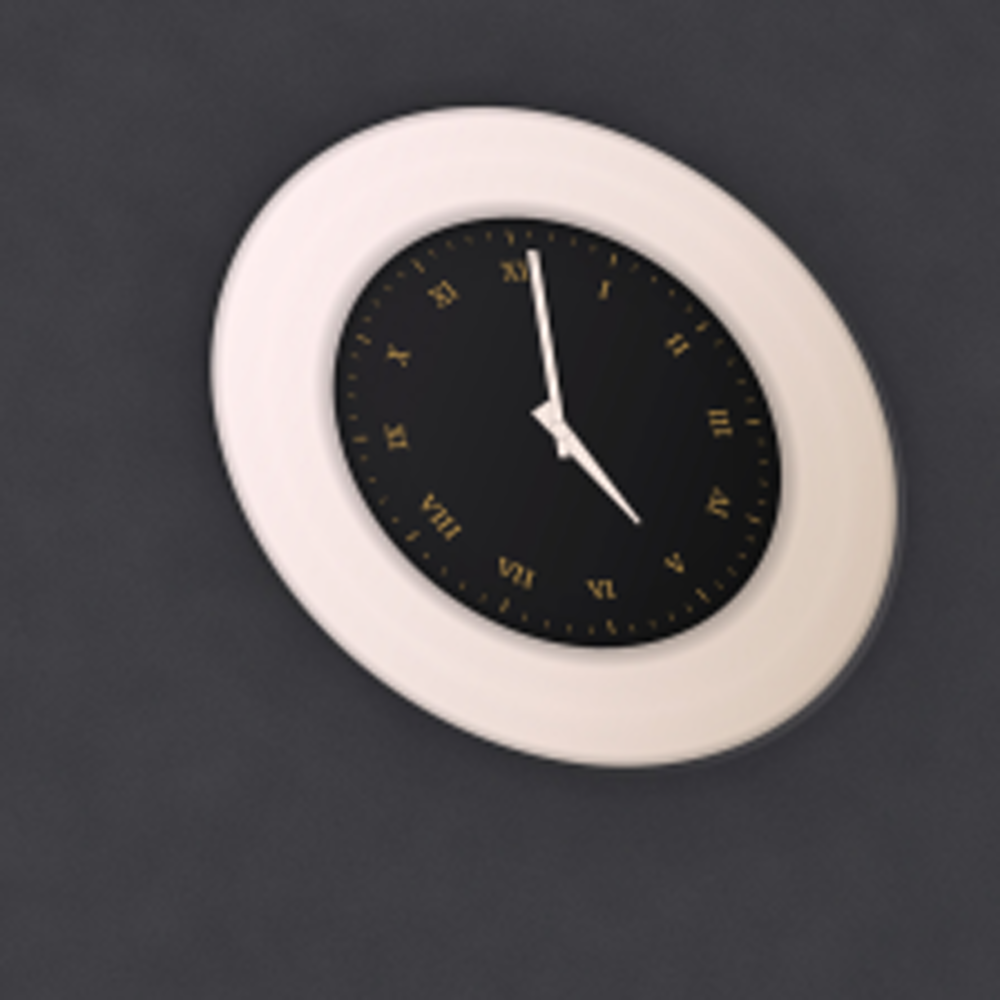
{"hour": 5, "minute": 1}
